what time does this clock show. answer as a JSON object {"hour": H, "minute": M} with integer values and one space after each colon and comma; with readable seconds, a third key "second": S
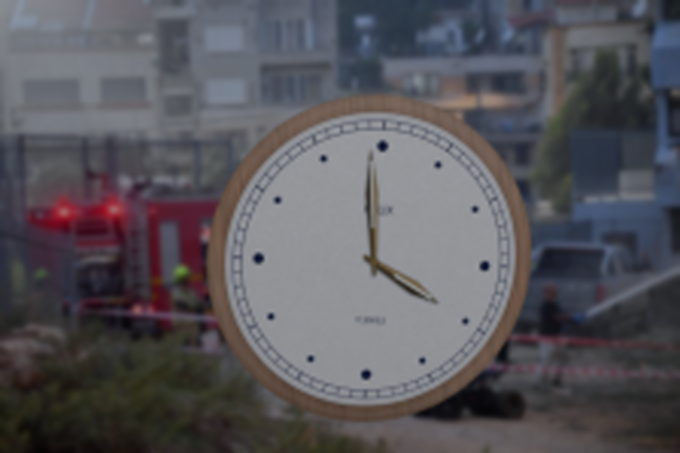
{"hour": 3, "minute": 59}
